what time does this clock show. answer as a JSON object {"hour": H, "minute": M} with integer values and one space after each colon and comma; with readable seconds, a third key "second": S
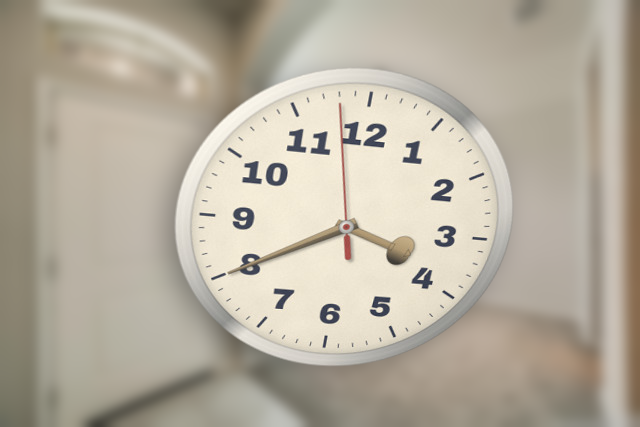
{"hour": 3, "minute": 39, "second": 58}
